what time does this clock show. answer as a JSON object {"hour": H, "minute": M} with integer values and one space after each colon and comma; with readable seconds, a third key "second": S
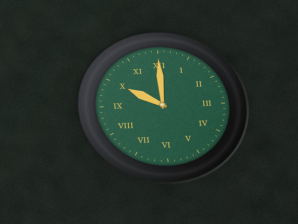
{"hour": 10, "minute": 0}
